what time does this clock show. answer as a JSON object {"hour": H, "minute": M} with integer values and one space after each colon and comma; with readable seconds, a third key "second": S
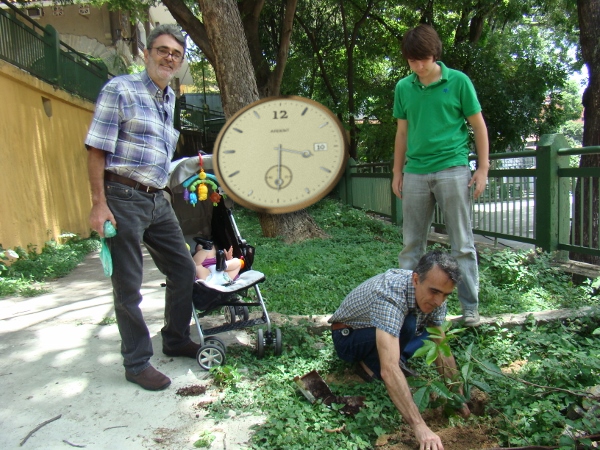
{"hour": 3, "minute": 30}
